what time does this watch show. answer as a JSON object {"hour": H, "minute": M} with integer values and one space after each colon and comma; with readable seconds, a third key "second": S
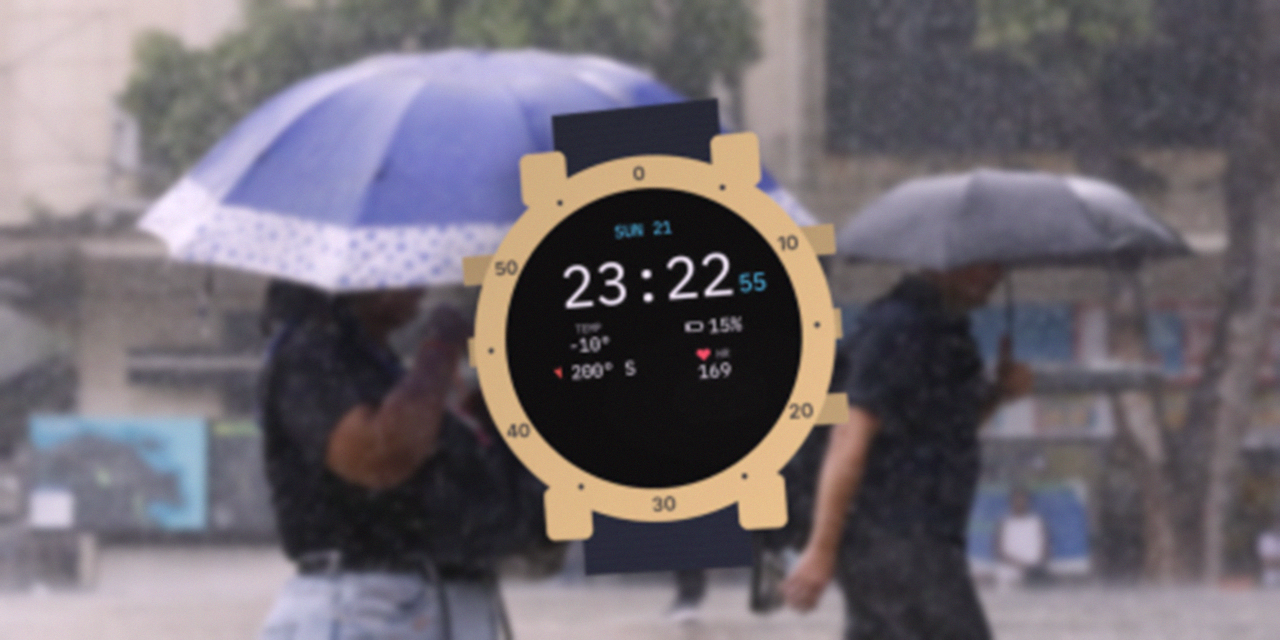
{"hour": 23, "minute": 22, "second": 55}
